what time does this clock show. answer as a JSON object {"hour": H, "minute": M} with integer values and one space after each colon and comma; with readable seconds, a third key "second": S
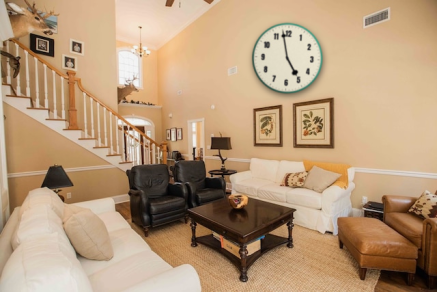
{"hour": 4, "minute": 58}
